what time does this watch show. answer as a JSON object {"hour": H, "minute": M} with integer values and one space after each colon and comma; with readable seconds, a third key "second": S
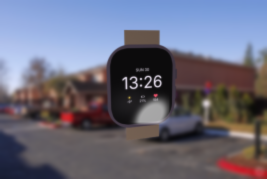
{"hour": 13, "minute": 26}
